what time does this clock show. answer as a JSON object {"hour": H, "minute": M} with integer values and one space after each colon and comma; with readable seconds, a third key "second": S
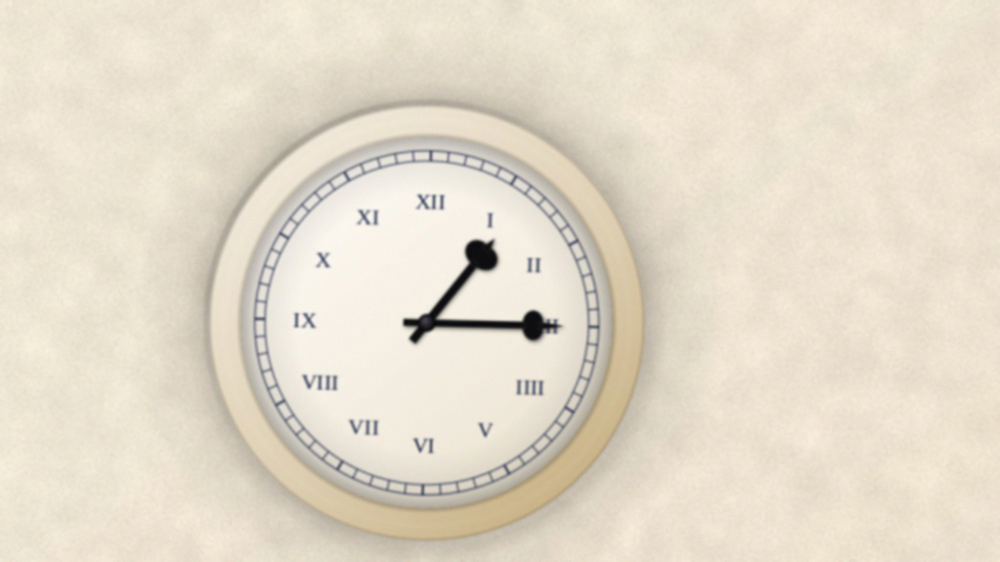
{"hour": 1, "minute": 15}
